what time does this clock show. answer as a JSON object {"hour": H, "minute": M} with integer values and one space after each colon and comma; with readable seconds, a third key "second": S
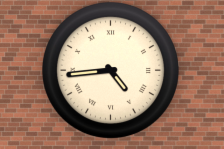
{"hour": 4, "minute": 44}
